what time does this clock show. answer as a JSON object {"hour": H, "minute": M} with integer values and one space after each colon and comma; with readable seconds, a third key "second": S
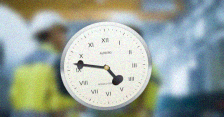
{"hour": 4, "minute": 47}
